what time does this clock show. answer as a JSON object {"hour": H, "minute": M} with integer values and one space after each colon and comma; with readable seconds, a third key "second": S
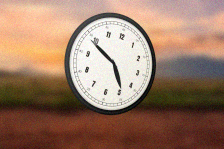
{"hour": 4, "minute": 49}
